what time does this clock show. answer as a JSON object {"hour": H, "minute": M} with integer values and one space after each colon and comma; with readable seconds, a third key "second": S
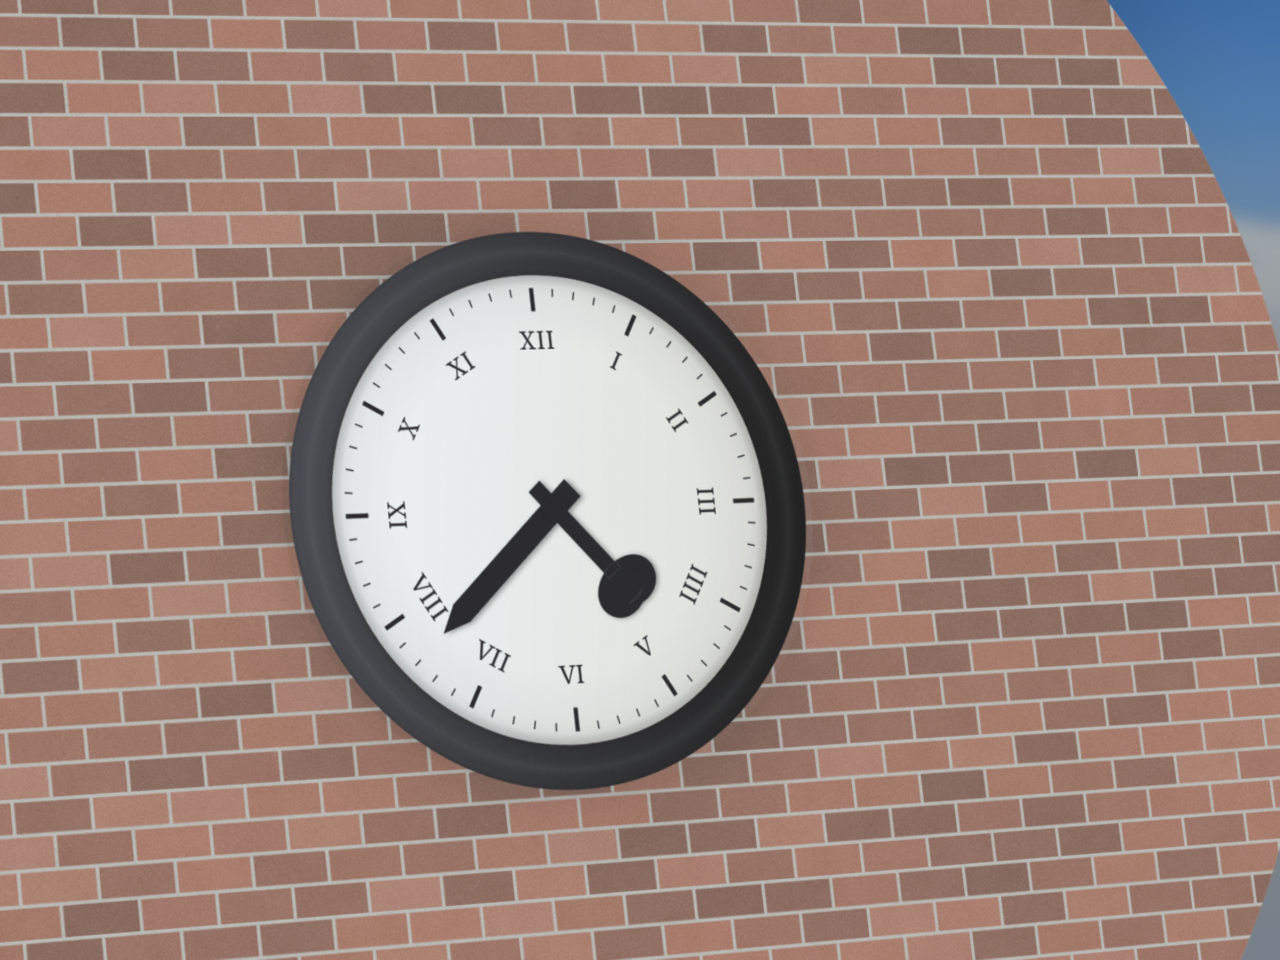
{"hour": 4, "minute": 38}
